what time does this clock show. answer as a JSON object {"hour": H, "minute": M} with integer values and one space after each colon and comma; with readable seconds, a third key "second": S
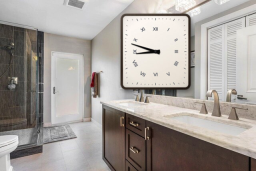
{"hour": 8, "minute": 48}
